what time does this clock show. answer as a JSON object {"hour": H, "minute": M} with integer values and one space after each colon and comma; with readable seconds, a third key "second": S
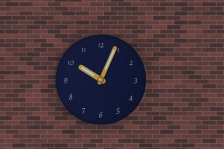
{"hour": 10, "minute": 4}
